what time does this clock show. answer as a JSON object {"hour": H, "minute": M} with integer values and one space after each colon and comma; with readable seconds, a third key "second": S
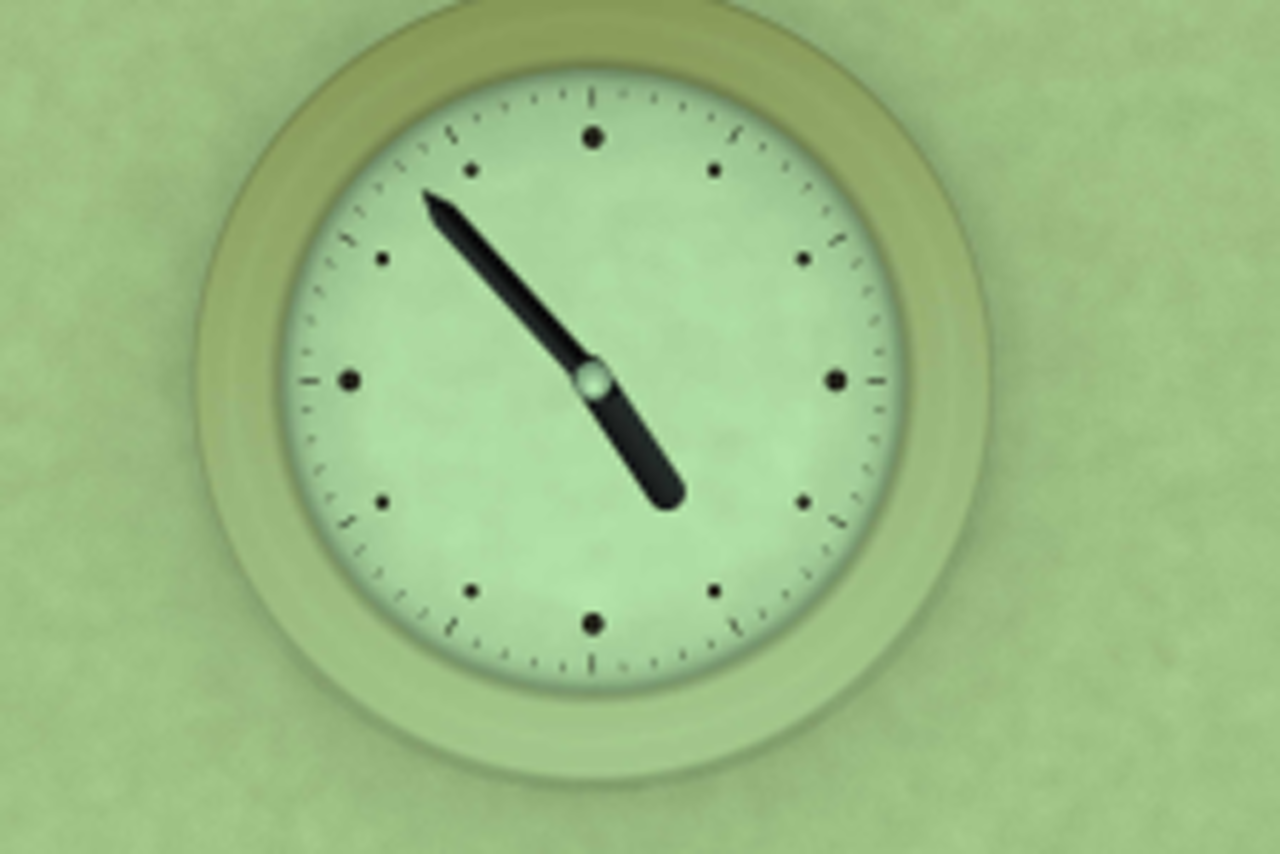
{"hour": 4, "minute": 53}
